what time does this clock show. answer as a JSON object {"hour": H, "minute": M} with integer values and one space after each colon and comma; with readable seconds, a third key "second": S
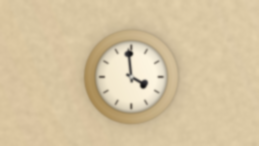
{"hour": 3, "minute": 59}
